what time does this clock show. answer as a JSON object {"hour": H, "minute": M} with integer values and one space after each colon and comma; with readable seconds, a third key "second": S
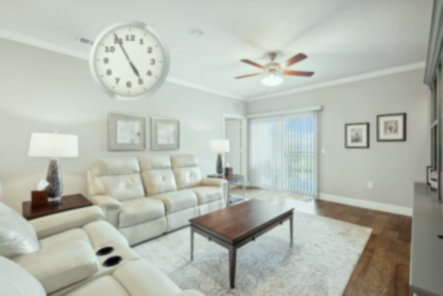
{"hour": 4, "minute": 55}
